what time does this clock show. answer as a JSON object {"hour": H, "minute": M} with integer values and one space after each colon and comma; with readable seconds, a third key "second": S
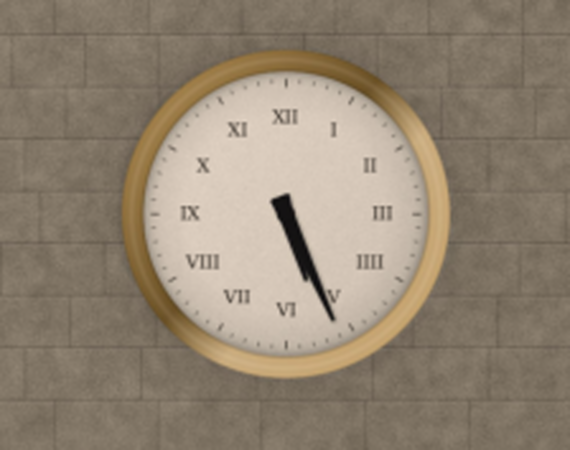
{"hour": 5, "minute": 26}
